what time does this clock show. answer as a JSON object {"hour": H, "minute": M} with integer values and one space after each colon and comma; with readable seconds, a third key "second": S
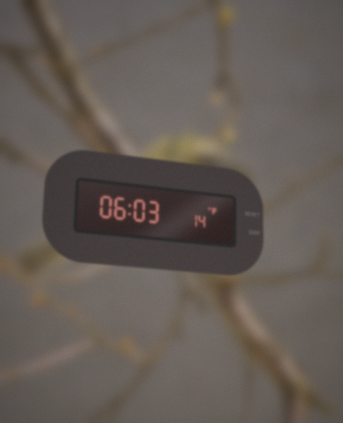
{"hour": 6, "minute": 3}
